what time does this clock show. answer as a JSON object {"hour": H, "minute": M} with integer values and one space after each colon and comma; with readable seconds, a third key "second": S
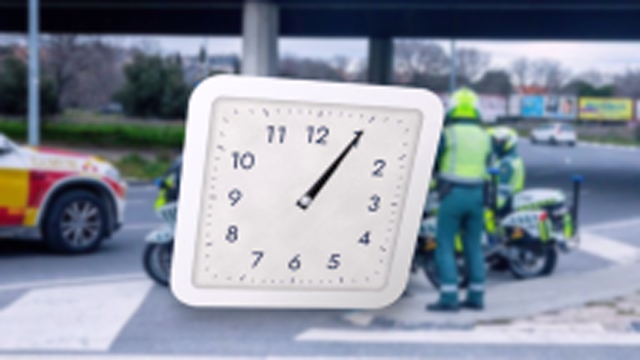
{"hour": 1, "minute": 5}
